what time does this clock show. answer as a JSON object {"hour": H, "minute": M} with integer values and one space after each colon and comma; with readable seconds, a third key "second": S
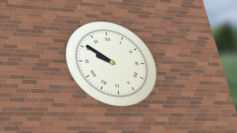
{"hour": 9, "minute": 51}
